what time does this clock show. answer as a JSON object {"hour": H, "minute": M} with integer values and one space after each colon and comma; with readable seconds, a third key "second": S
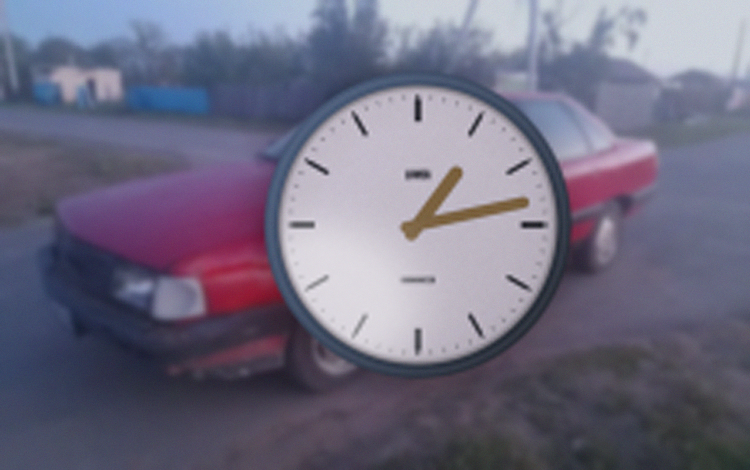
{"hour": 1, "minute": 13}
